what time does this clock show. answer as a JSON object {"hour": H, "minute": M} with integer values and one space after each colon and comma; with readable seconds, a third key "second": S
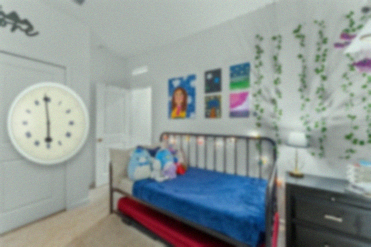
{"hour": 5, "minute": 59}
